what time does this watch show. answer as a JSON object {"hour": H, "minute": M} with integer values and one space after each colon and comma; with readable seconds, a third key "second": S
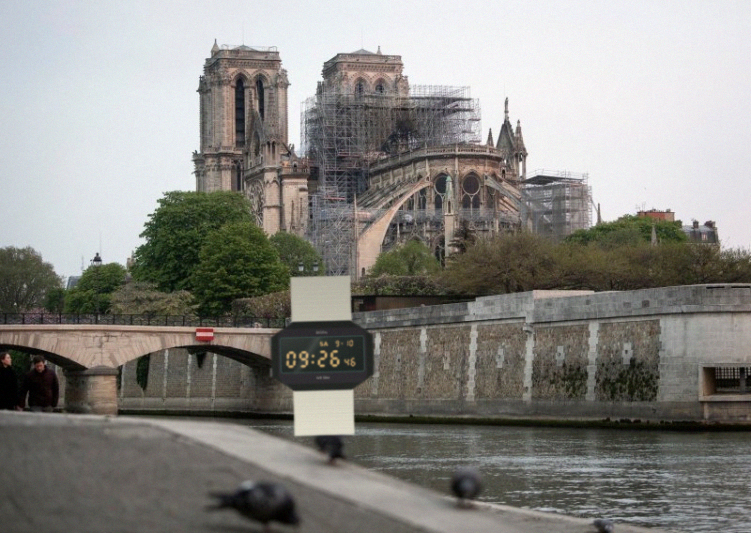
{"hour": 9, "minute": 26}
